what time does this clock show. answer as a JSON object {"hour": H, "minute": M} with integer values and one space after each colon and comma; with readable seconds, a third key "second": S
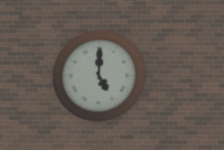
{"hour": 5, "minute": 0}
